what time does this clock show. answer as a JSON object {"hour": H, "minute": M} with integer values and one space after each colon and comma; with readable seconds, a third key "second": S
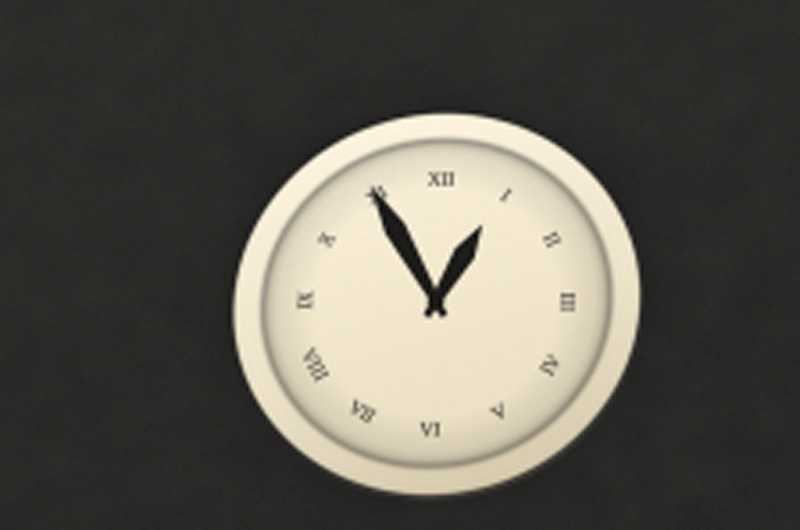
{"hour": 12, "minute": 55}
